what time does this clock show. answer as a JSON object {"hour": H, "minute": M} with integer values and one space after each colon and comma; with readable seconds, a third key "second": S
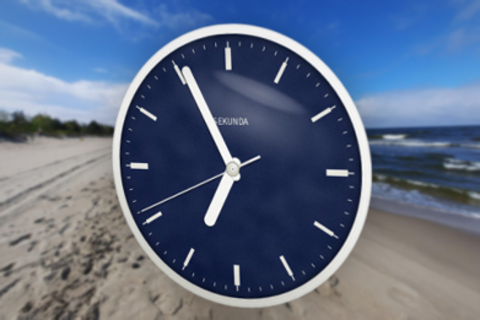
{"hour": 6, "minute": 55, "second": 41}
